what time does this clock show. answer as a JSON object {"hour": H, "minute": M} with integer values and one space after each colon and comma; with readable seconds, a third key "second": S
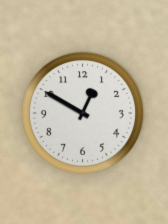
{"hour": 12, "minute": 50}
